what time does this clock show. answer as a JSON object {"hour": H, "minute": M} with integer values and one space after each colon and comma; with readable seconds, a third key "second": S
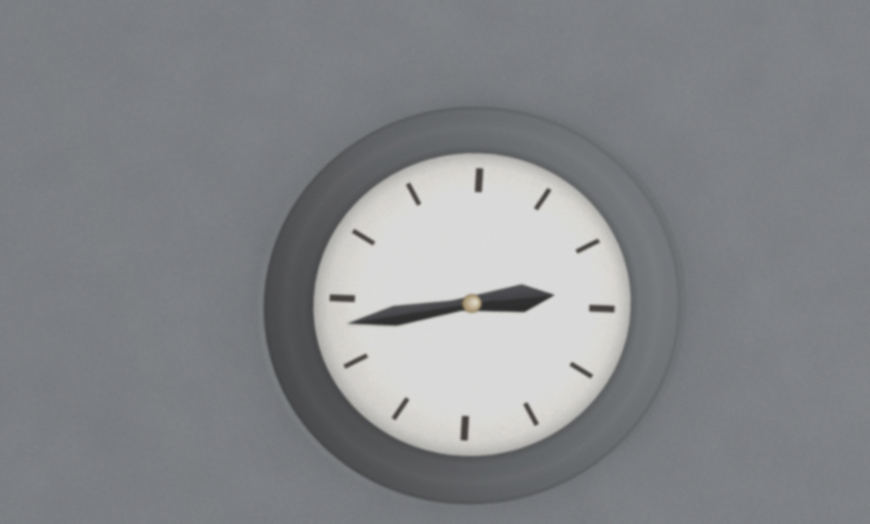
{"hour": 2, "minute": 43}
